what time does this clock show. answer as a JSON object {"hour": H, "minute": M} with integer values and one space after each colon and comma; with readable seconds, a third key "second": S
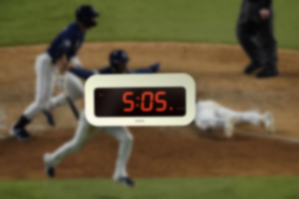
{"hour": 5, "minute": 5}
